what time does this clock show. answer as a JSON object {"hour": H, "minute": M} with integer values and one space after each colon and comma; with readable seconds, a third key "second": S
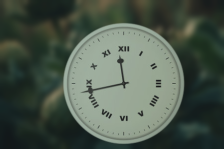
{"hour": 11, "minute": 43}
